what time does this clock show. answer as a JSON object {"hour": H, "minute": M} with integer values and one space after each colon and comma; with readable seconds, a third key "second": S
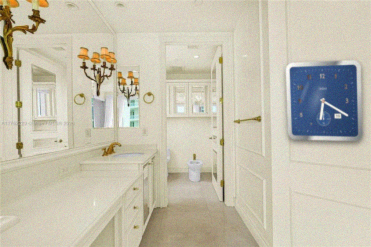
{"hour": 6, "minute": 20}
